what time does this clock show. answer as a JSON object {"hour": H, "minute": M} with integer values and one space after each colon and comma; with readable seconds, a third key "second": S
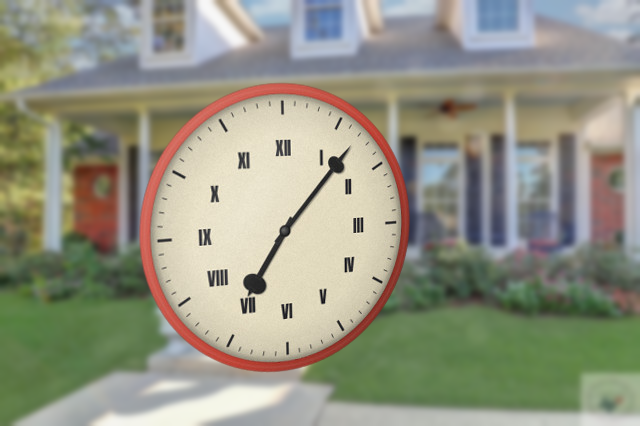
{"hour": 7, "minute": 7}
